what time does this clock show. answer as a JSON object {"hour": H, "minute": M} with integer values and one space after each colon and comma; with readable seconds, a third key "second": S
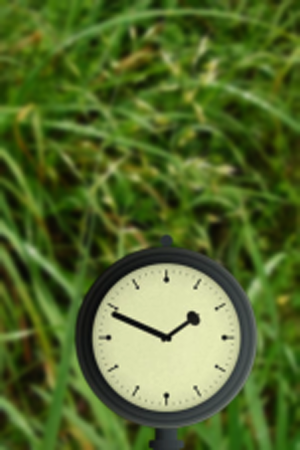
{"hour": 1, "minute": 49}
